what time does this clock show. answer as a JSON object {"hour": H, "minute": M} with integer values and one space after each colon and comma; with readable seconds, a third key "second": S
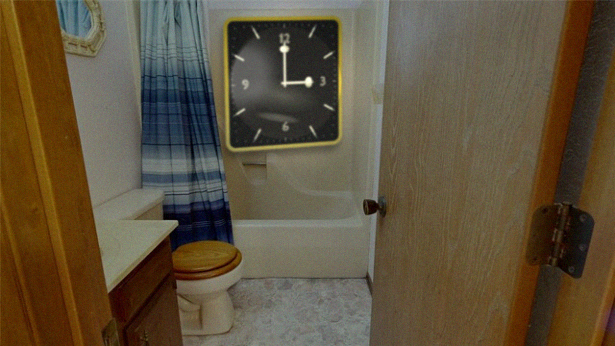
{"hour": 3, "minute": 0}
